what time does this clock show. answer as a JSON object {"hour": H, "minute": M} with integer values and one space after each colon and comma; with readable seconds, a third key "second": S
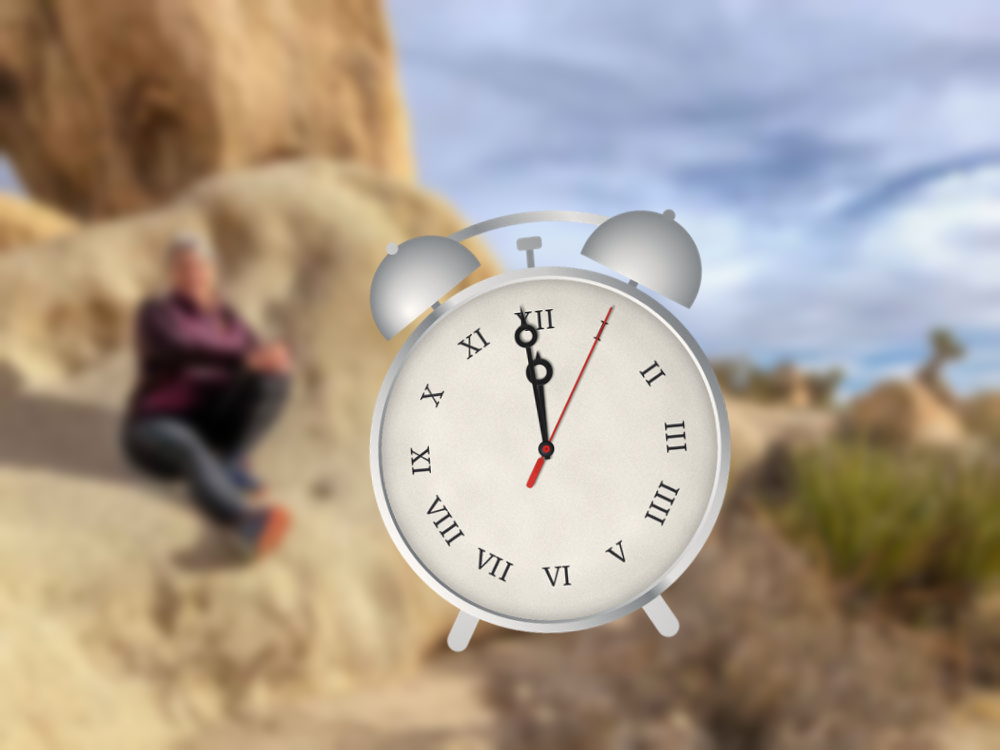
{"hour": 11, "minute": 59, "second": 5}
